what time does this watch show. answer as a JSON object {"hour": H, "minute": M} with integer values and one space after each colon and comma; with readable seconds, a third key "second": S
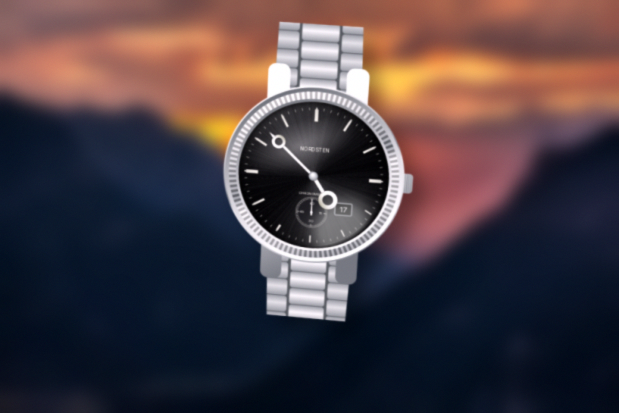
{"hour": 4, "minute": 52}
